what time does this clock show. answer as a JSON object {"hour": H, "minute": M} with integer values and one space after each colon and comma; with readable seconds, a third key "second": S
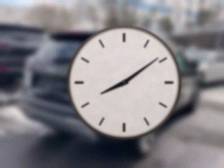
{"hour": 8, "minute": 9}
